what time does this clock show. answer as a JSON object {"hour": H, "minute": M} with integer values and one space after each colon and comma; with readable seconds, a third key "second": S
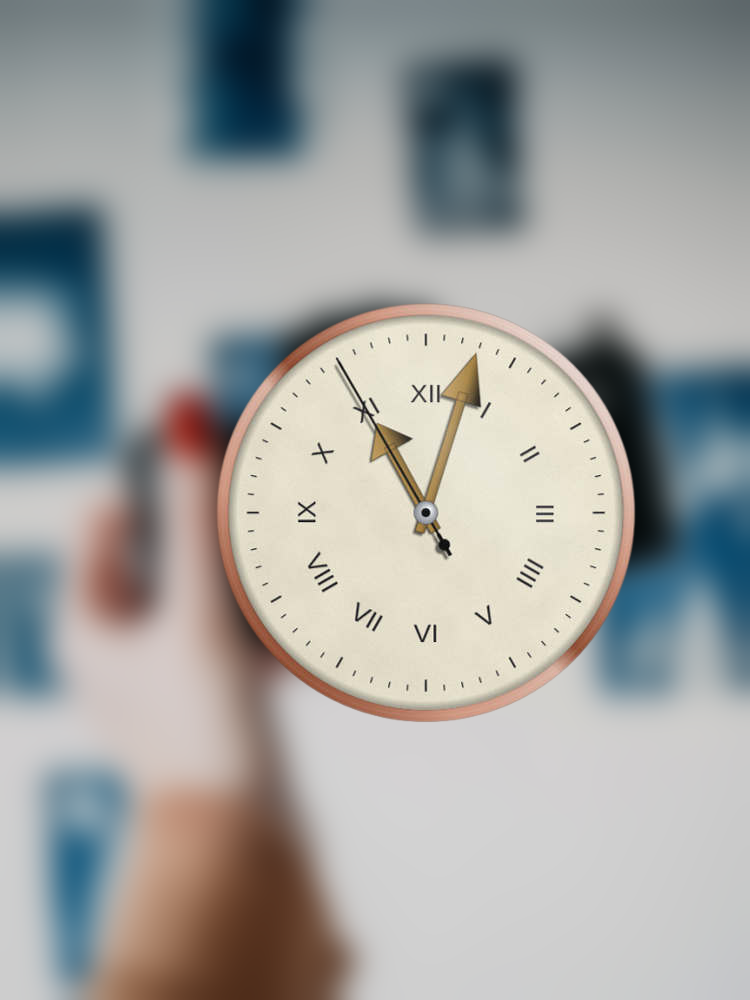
{"hour": 11, "minute": 2, "second": 55}
